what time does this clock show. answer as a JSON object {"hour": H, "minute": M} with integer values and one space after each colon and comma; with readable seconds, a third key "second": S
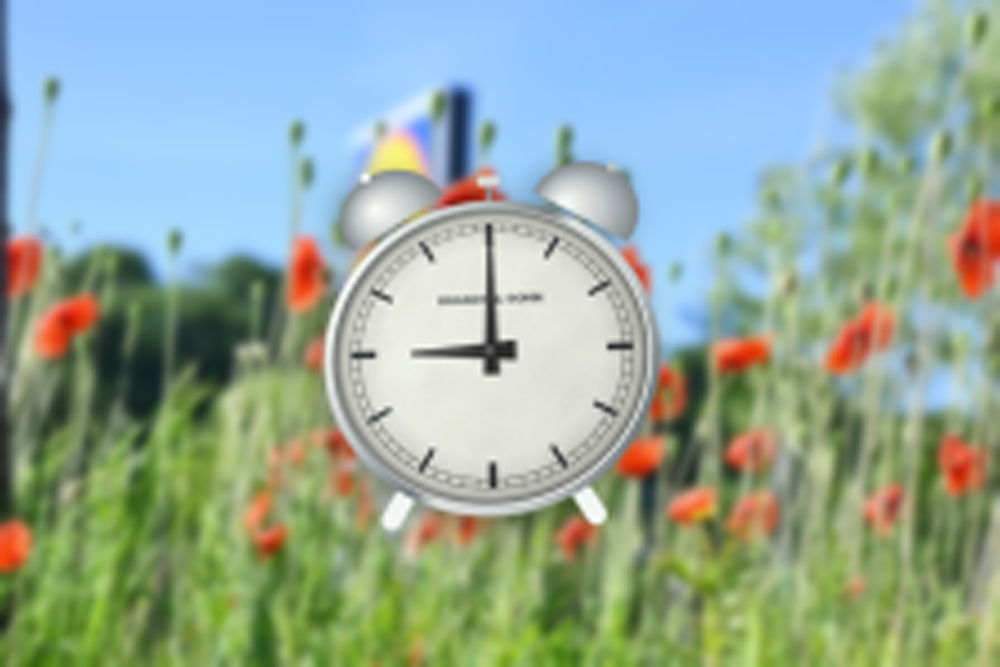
{"hour": 9, "minute": 0}
